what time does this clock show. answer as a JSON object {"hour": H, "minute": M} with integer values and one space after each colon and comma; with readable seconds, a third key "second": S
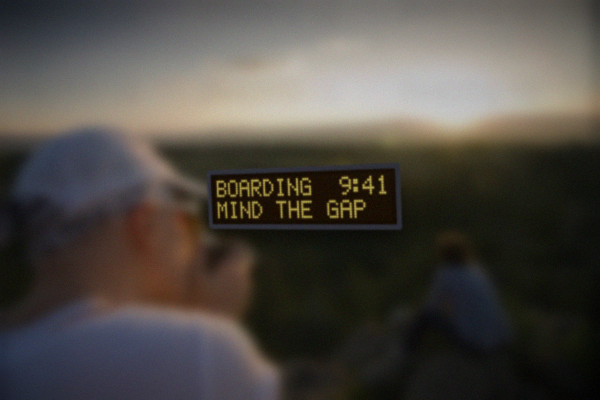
{"hour": 9, "minute": 41}
